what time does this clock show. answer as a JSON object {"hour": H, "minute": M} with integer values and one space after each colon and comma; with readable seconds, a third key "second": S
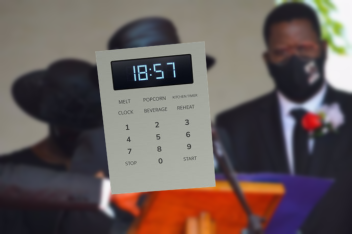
{"hour": 18, "minute": 57}
